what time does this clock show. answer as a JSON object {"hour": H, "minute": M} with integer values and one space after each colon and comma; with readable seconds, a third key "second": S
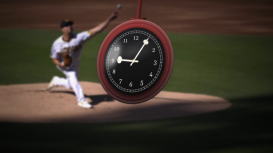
{"hour": 9, "minute": 5}
